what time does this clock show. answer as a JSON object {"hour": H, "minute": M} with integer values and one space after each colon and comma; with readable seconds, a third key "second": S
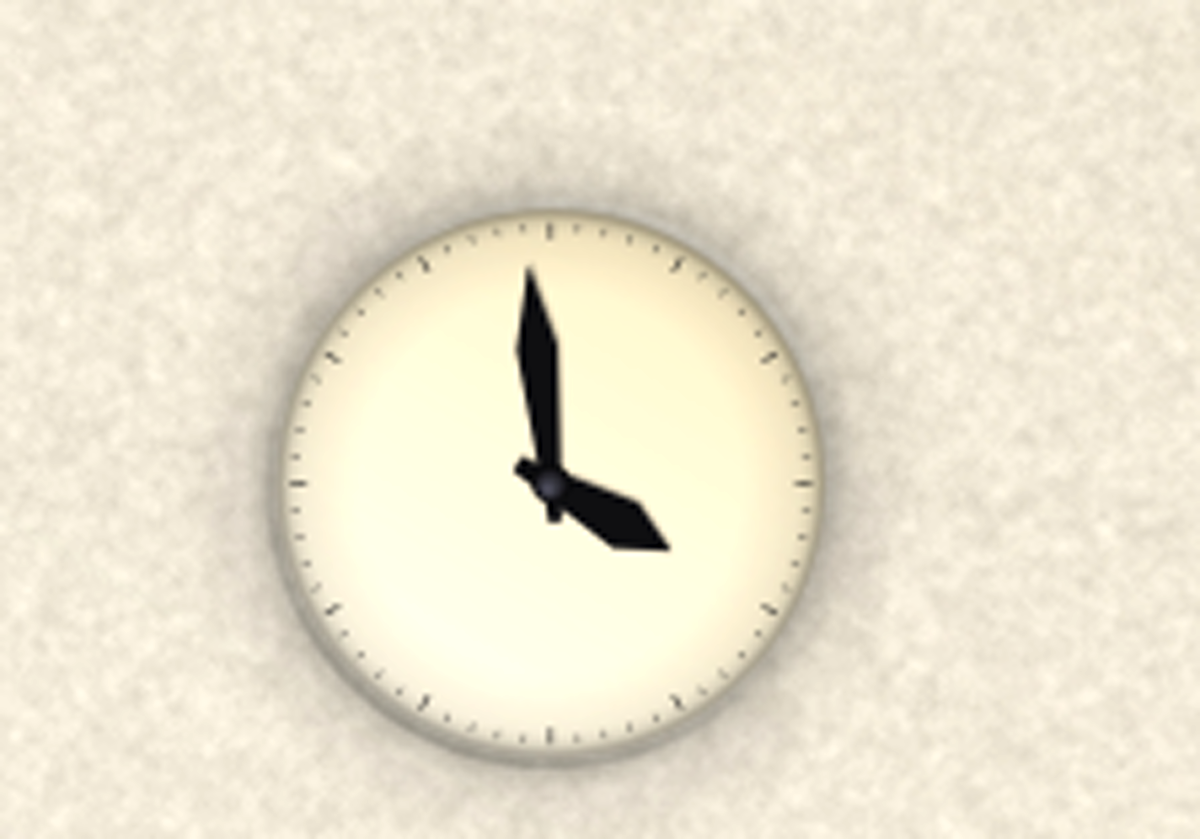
{"hour": 3, "minute": 59}
